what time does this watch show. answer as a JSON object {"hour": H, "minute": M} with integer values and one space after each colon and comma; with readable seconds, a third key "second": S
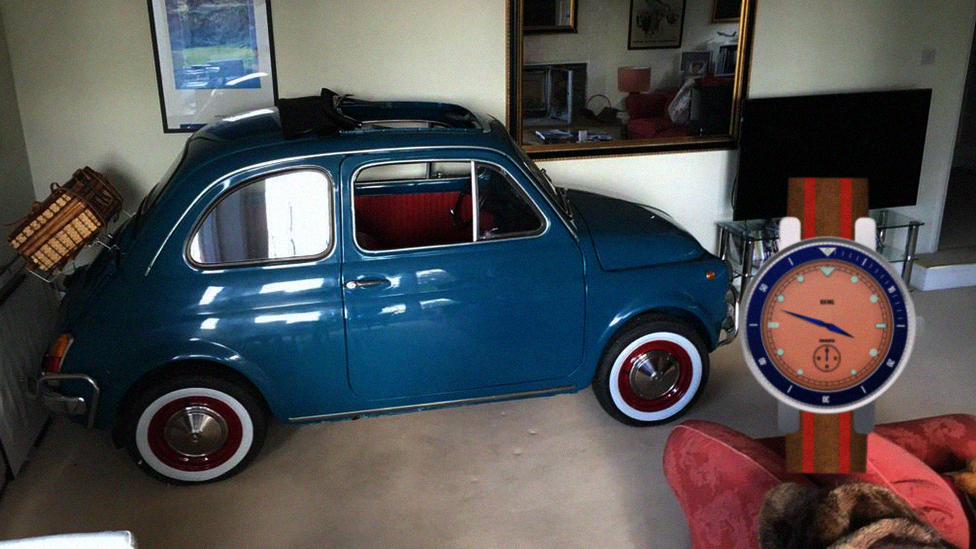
{"hour": 3, "minute": 48}
